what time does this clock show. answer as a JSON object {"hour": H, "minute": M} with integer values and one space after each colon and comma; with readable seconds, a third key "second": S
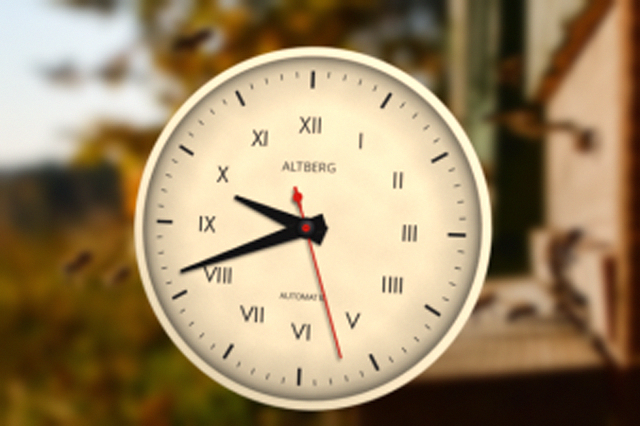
{"hour": 9, "minute": 41, "second": 27}
